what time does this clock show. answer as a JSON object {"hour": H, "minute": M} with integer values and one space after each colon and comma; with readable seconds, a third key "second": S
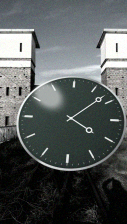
{"hour": 4, "minute": 8}
